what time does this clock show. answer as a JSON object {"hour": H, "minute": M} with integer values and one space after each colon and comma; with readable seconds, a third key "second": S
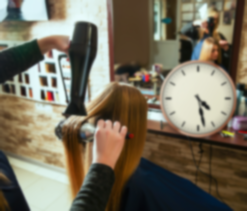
{"hour": 4, "minute": 28}
